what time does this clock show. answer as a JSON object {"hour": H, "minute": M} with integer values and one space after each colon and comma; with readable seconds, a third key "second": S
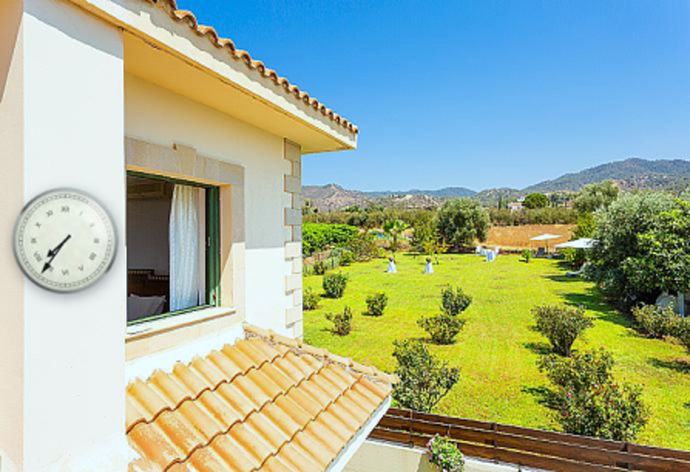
{"hour": 7, "minute": 36}
